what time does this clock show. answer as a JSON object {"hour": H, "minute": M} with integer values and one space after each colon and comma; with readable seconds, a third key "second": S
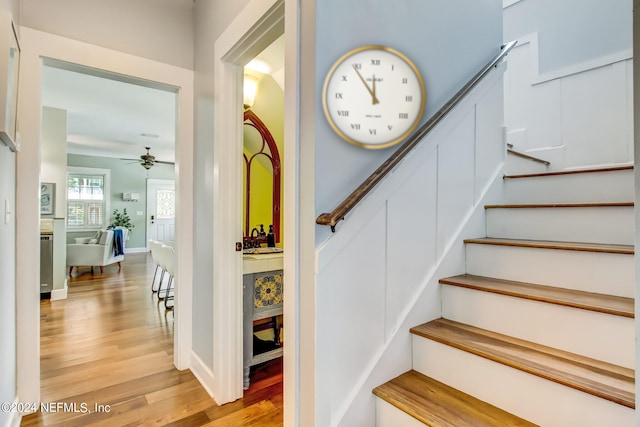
{"hour": 11, "minute": 54}
